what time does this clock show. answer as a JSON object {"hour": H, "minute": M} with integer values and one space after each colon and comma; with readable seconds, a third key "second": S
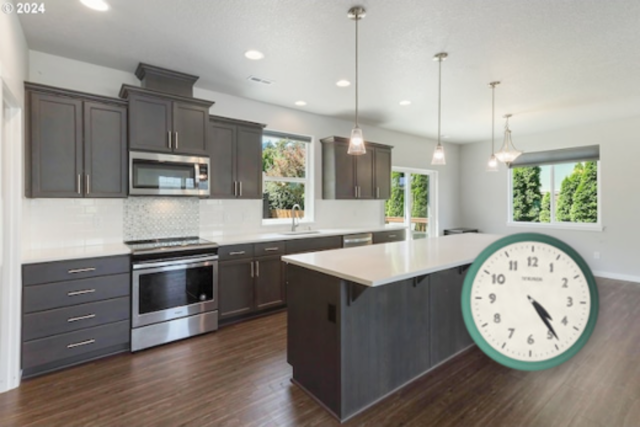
{"hour": 4, "minute": 24}
